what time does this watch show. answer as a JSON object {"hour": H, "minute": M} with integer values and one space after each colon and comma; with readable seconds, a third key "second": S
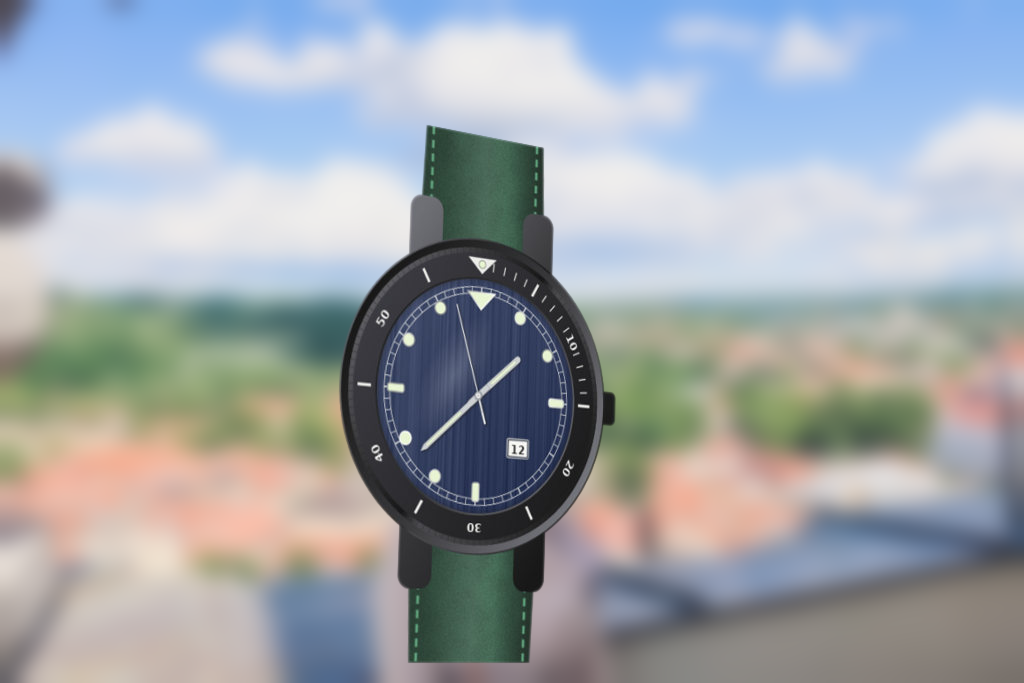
{"hour": 1, "minute": 37, "second": 57}
